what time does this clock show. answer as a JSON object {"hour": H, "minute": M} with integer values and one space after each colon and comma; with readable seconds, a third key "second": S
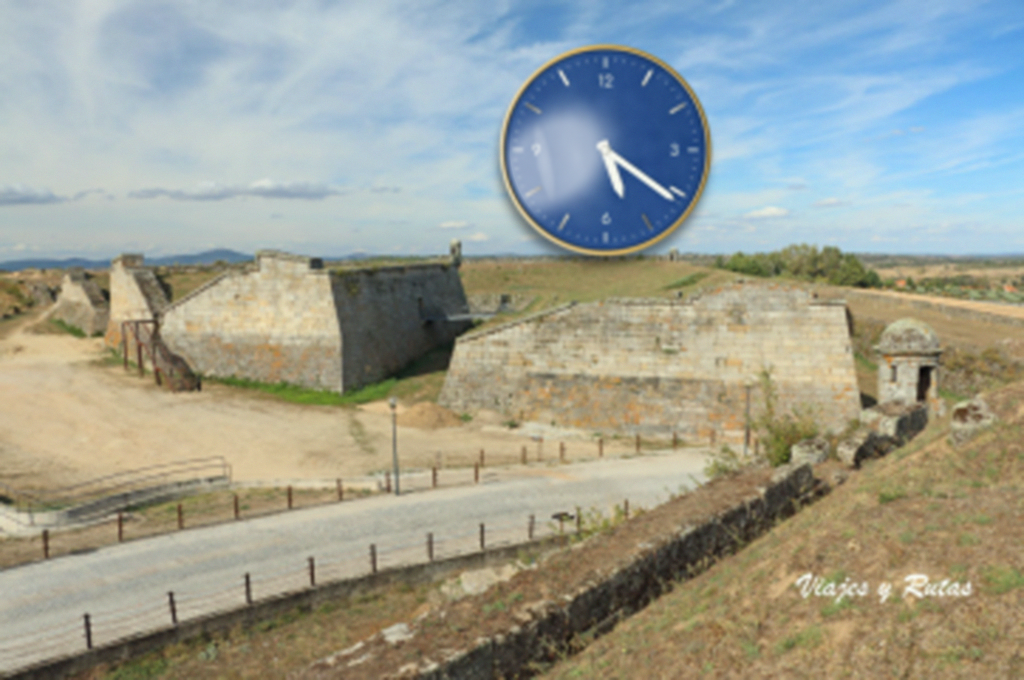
{"hour": 5, "minute": 21}
